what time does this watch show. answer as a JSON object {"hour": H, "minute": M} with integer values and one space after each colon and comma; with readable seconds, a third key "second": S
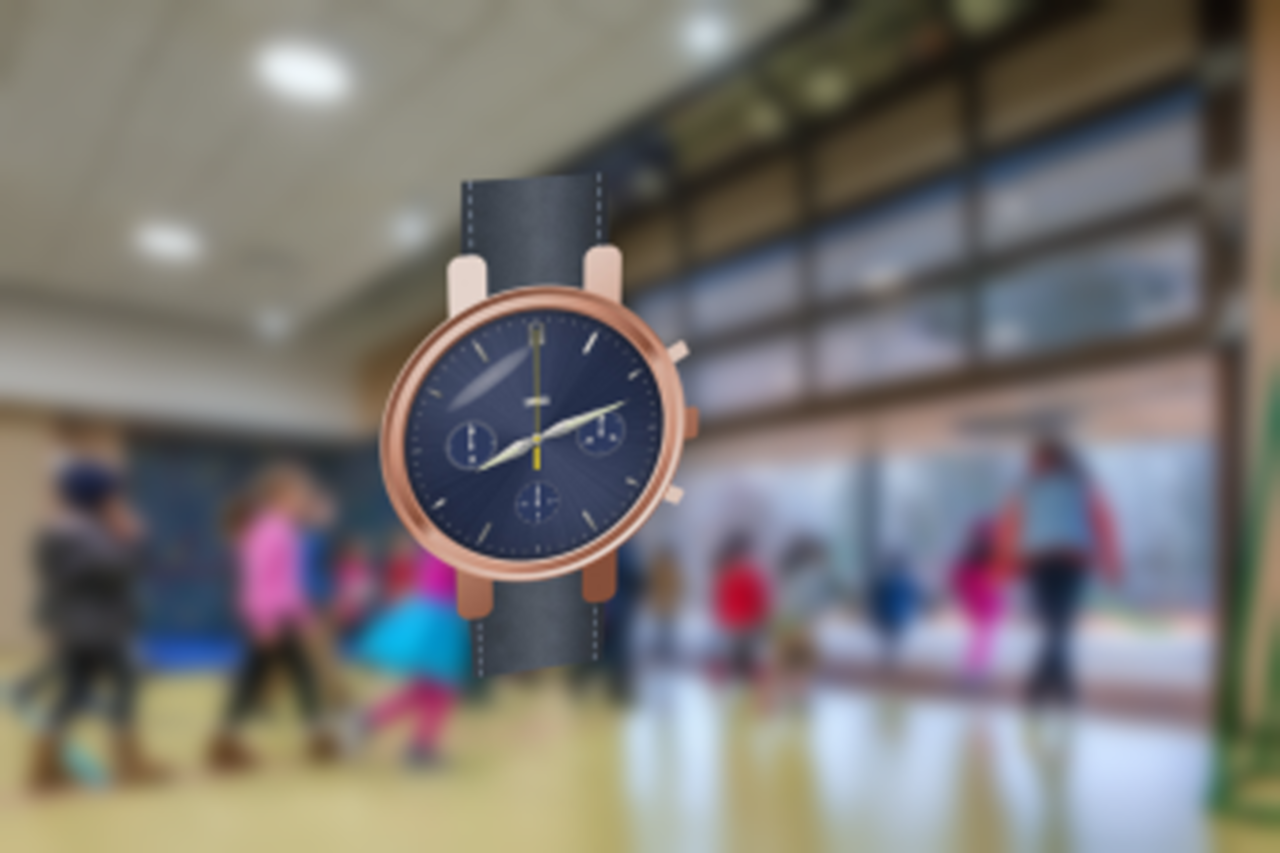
{"hour": 8, "minute": 12}
